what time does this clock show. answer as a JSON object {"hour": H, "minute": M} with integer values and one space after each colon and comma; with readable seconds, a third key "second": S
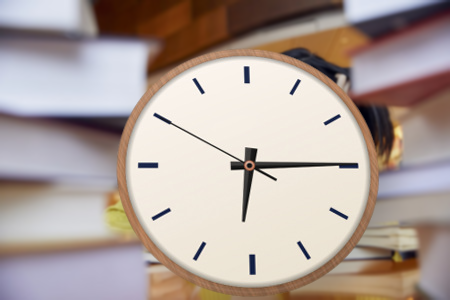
{"hour": 6, "minute": 14, "second": 50}
